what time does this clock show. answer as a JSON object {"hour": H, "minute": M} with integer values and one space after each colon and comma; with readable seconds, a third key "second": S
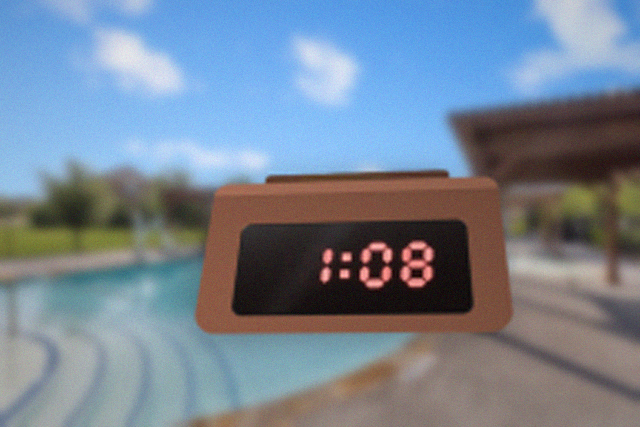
{"hour": 1, "minute": 8}
